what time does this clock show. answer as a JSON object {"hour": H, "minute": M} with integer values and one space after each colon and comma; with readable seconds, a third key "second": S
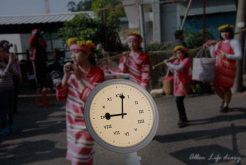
{"hour": 9, "minute": 2}
